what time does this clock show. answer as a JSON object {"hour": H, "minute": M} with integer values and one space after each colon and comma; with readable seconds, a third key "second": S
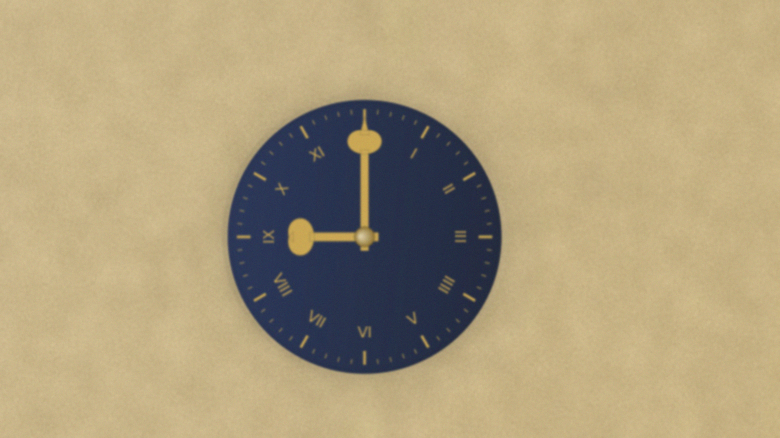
{"hour": 9, "minute": 0}
